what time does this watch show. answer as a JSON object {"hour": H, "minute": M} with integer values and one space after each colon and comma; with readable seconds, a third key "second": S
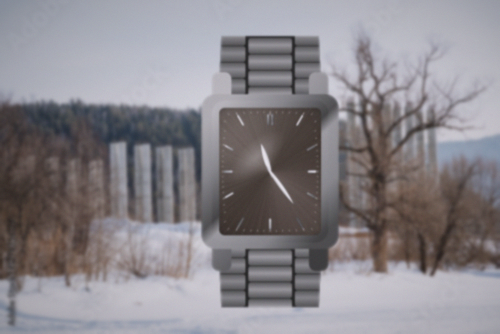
{"hour": 11, "minute": 24}
